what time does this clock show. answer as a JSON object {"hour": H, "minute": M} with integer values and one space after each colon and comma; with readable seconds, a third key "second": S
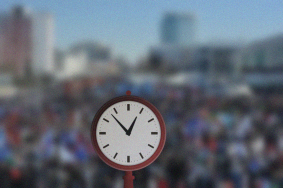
{"hour": 12, "minute": 53}
